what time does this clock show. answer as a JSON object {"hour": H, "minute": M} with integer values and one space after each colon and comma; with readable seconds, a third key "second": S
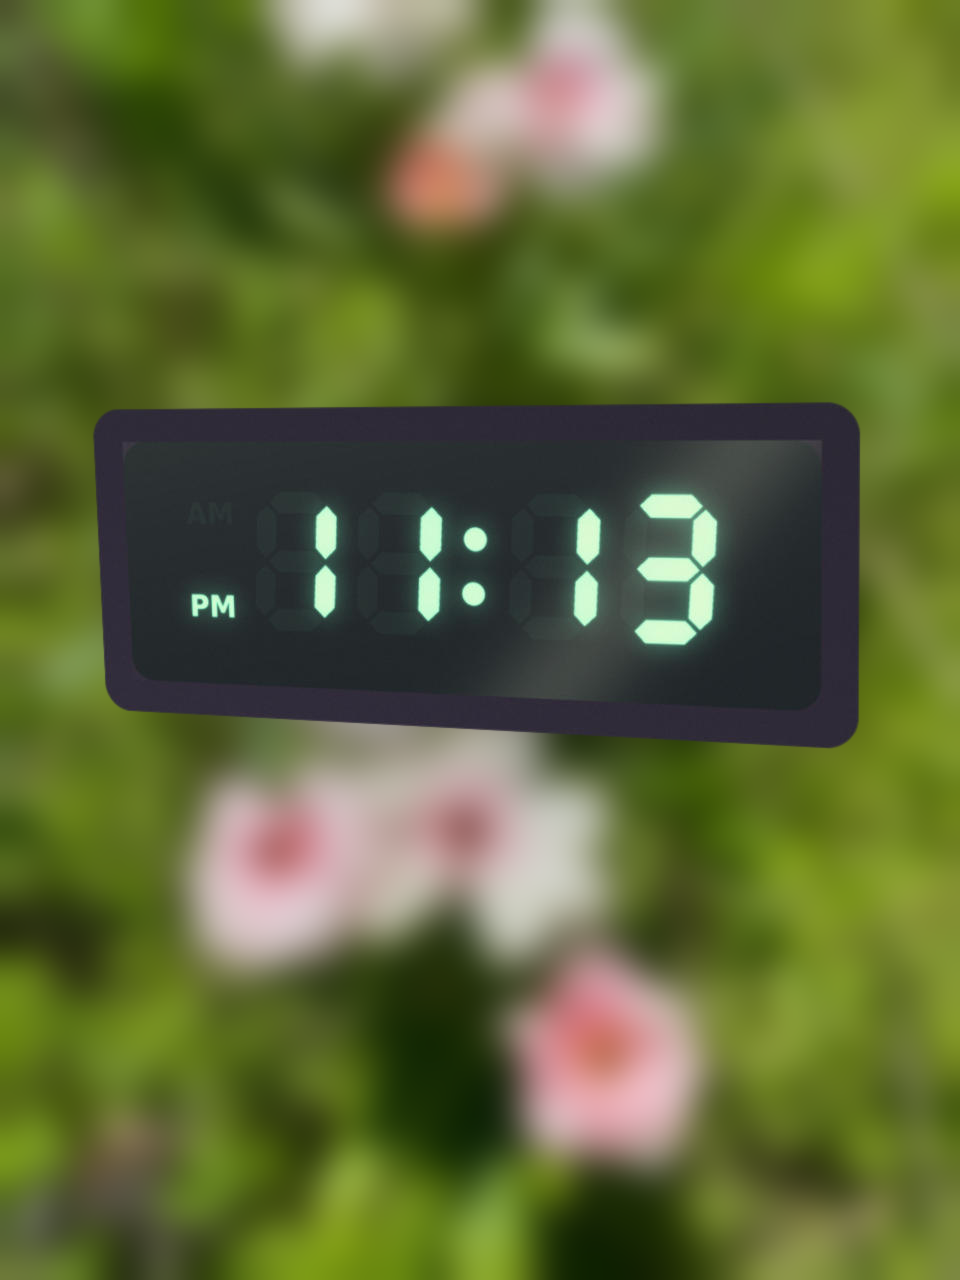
{"hour": 11, "minute": 13}
